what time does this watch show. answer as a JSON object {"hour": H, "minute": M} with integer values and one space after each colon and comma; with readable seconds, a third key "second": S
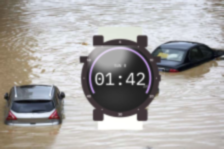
{"hour": 1, "minute": 42}
